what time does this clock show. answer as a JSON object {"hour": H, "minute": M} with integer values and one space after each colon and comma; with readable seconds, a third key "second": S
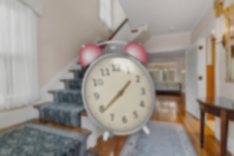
{"hour": 1, "minute": 39}
